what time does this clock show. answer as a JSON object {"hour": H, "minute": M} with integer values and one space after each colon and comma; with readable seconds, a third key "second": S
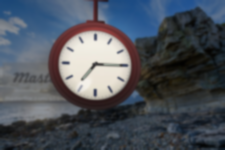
{"hour": 7, "minute": 15}
